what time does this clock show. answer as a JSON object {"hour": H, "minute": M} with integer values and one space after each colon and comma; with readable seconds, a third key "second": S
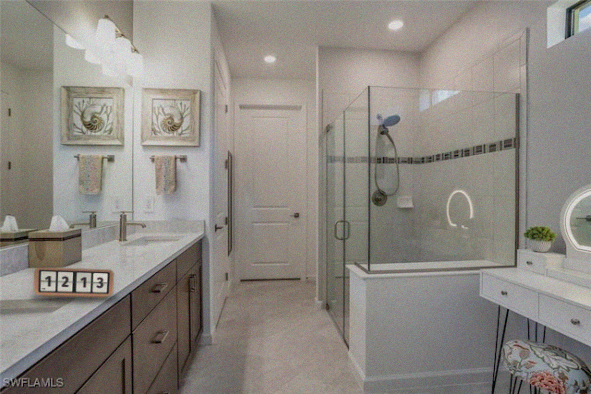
{"hour": 12, "minute": 13}
